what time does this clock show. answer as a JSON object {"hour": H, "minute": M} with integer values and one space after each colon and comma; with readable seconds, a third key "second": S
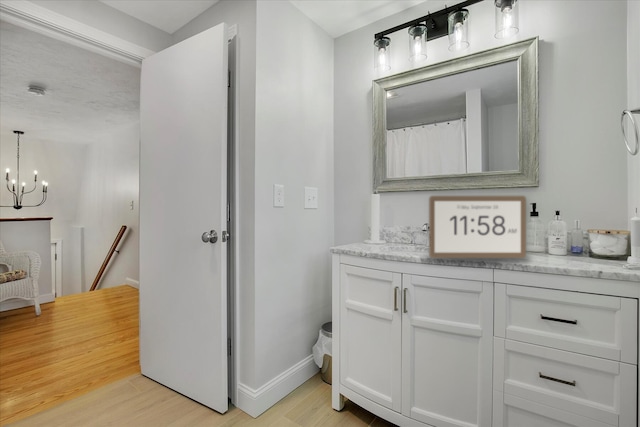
{"hour": 11, "minute": 58}
